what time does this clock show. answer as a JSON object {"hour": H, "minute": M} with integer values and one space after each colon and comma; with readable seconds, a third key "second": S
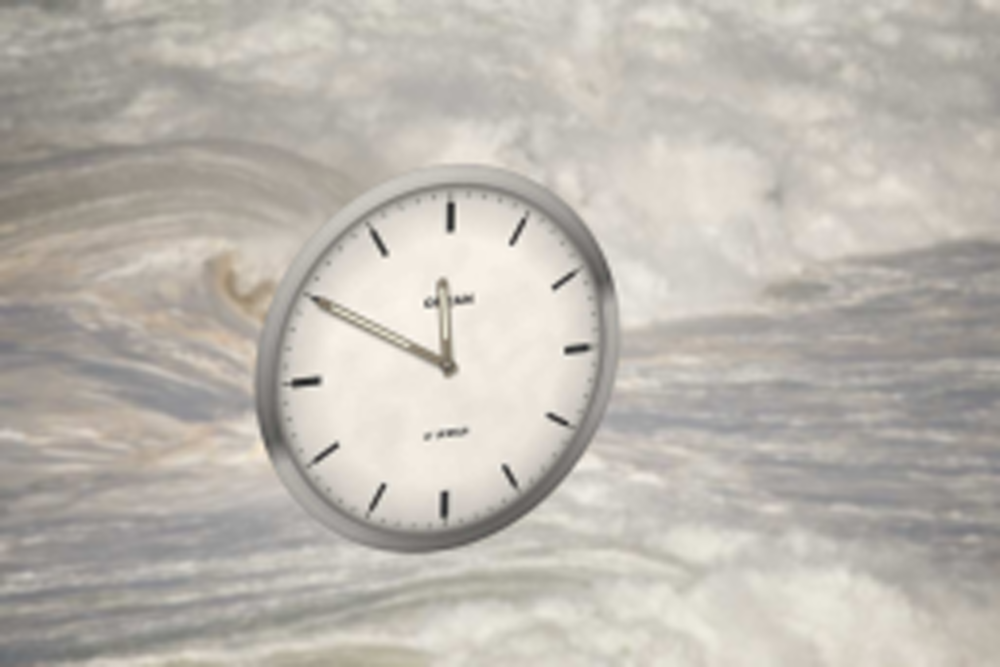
{"hour": 11, "minute": 50}
